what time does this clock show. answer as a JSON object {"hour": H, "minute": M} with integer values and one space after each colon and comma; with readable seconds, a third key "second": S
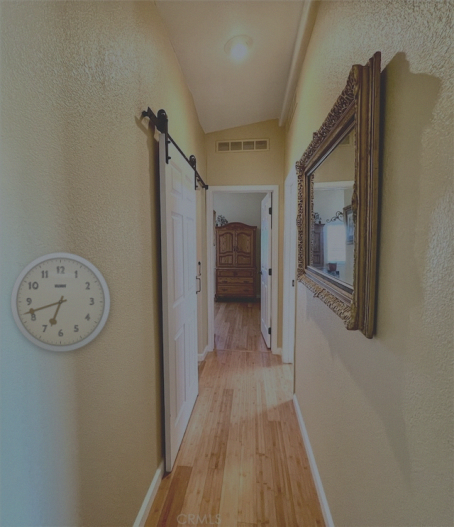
{"hour": 6, "minute": 42}
